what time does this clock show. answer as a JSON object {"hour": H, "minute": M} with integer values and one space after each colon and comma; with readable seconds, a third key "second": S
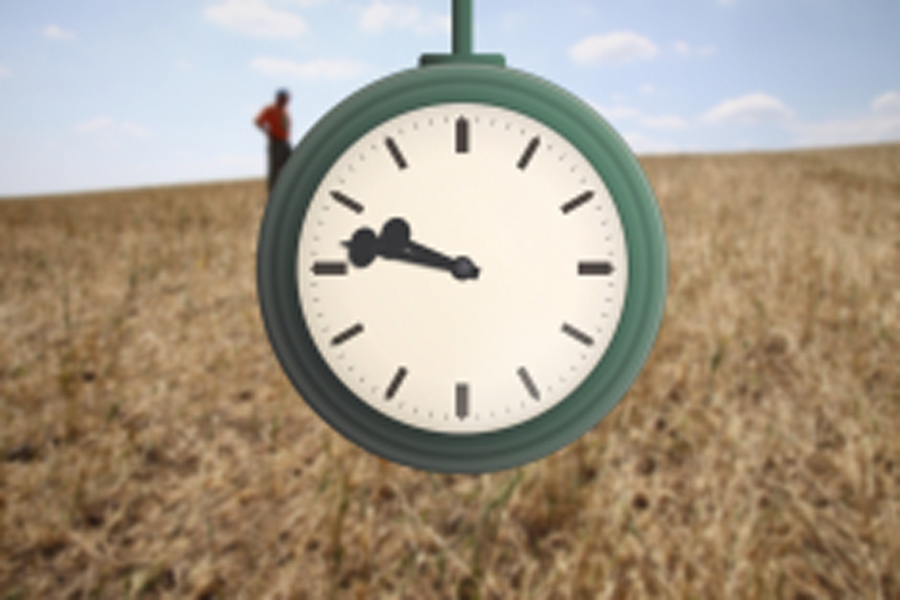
{"hour": 9, "minute": 47}
